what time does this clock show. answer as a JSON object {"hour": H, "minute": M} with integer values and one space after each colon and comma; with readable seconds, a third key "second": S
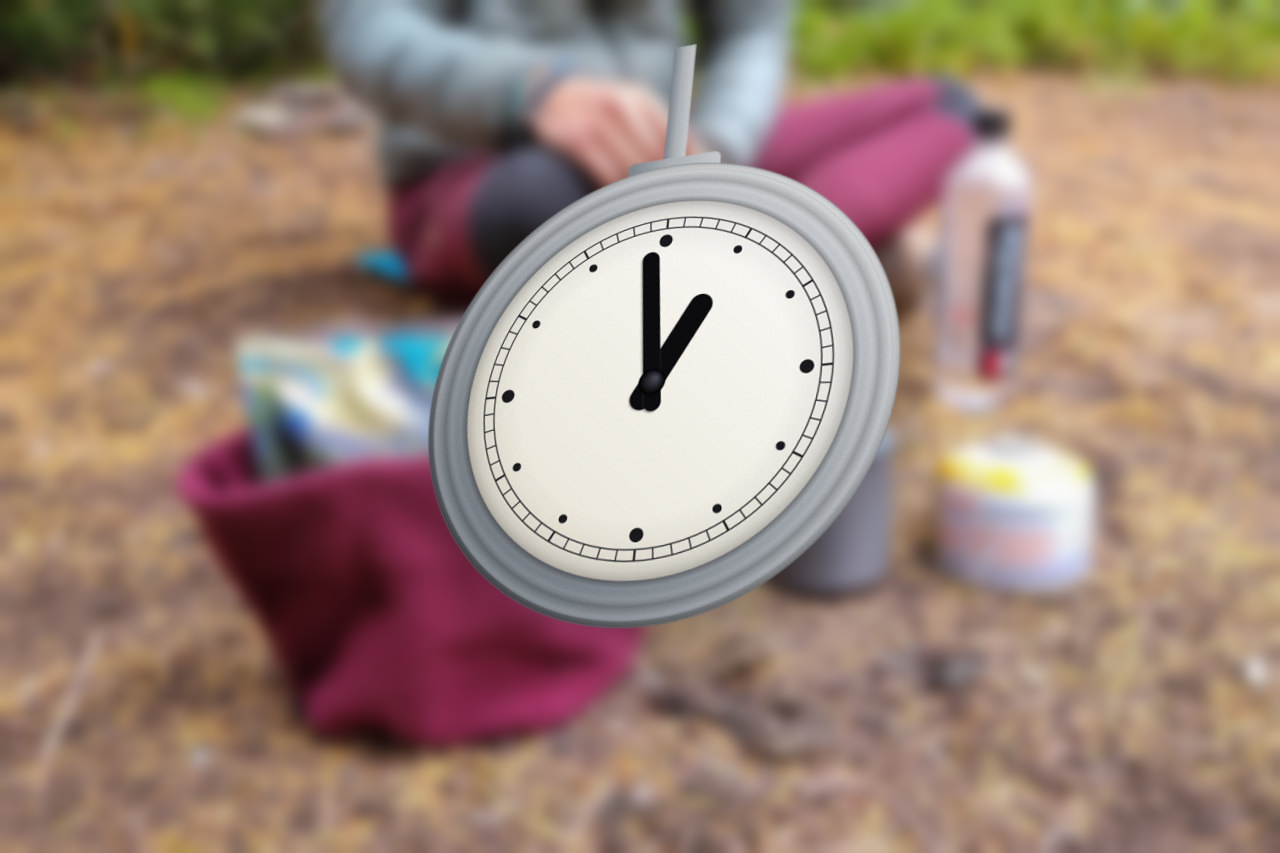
{"hour": 12, "minute": 59}
